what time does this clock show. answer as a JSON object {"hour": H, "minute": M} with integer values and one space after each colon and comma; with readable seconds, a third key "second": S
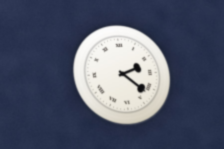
{"hour": 2, "minute": 22}
